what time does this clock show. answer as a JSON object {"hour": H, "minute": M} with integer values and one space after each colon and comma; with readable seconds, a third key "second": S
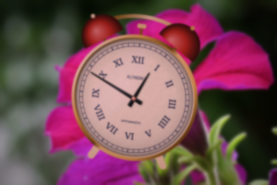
{"hour": 12, "minute": 49}
